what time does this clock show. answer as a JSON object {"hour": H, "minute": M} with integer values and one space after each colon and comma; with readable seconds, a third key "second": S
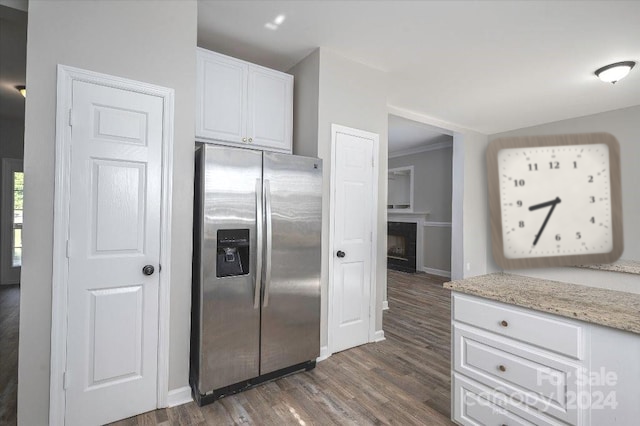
{"hour": 8, "minute": 35}
